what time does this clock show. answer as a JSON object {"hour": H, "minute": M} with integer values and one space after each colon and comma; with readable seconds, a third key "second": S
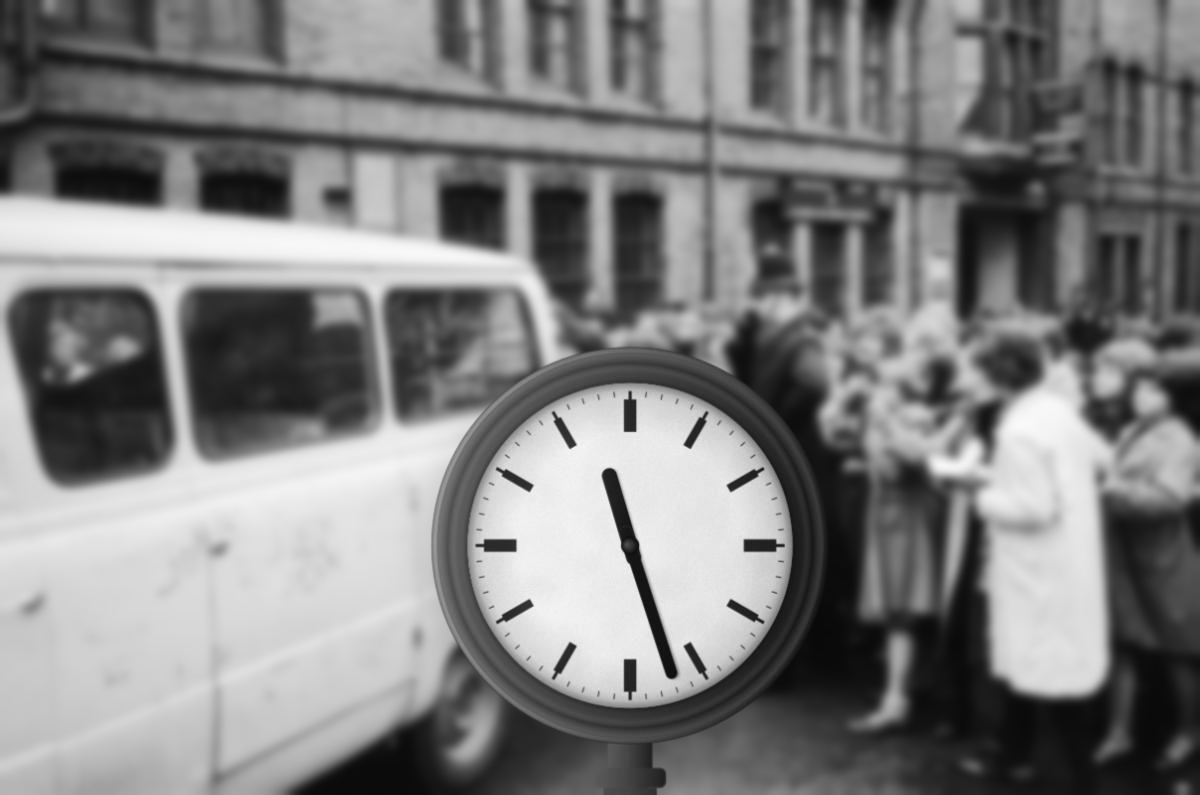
{"hour": 11, "minute": 27}
